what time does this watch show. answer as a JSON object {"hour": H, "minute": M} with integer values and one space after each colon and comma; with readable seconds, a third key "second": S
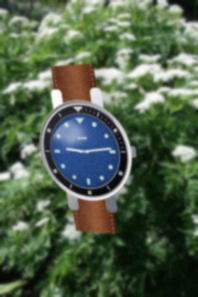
{"hour": 9, "minute": 14}
